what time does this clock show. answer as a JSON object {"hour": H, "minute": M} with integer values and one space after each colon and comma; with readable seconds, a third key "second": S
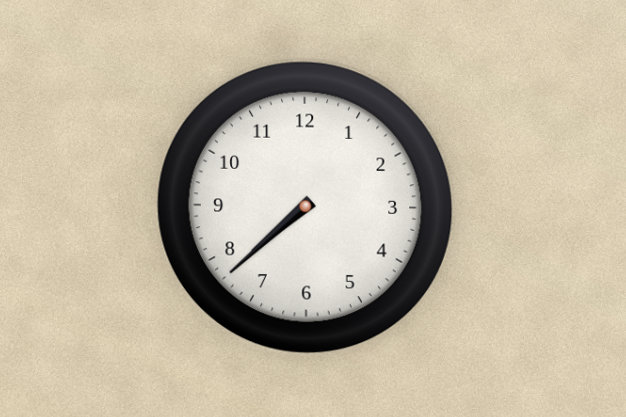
{"hour": 7, "minute": 38}
